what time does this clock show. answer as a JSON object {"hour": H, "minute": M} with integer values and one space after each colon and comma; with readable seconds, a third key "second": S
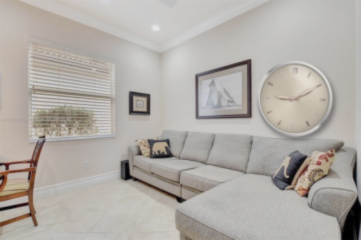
{"hour": 9, "minute": 10}
